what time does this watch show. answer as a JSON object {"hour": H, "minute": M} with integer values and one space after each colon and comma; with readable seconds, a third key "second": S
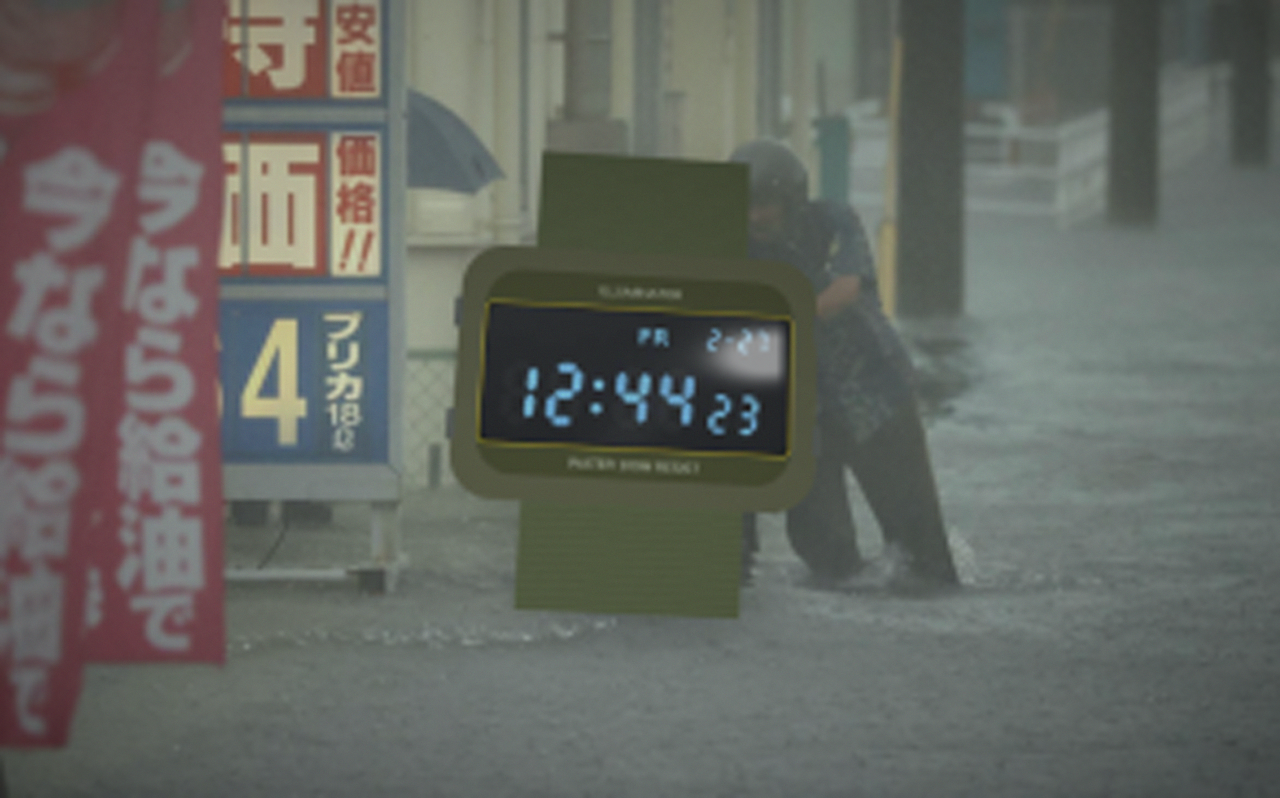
{"hour": 12, "minute": 44, "second": 23}
